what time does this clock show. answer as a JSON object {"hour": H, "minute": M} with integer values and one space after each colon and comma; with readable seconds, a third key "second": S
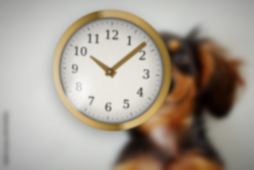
{"hour": 10, "minute": 8}
